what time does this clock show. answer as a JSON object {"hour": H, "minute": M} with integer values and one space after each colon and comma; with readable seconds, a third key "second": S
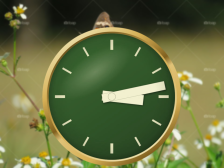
{"hour": 3, "minute": 13}
